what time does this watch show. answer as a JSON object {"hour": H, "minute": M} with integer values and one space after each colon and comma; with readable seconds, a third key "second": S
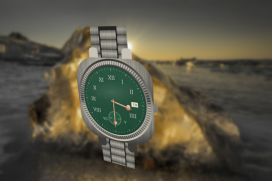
{"hour": 3, "minute": 30}
